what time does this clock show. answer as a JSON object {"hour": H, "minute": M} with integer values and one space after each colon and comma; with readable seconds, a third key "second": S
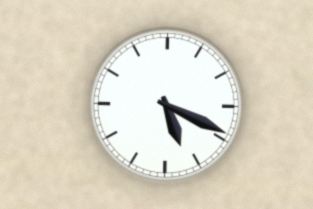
{"hour": 5, "minute": 19}
